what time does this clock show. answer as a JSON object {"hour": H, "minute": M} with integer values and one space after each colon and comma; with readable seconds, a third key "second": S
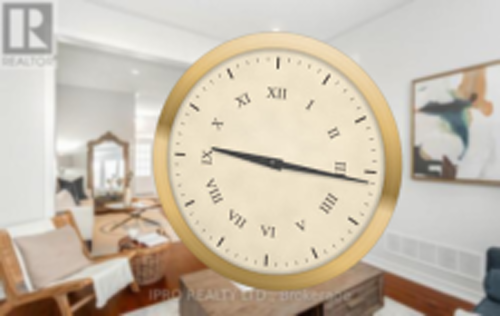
{"hour": 9, "minute": 16}
